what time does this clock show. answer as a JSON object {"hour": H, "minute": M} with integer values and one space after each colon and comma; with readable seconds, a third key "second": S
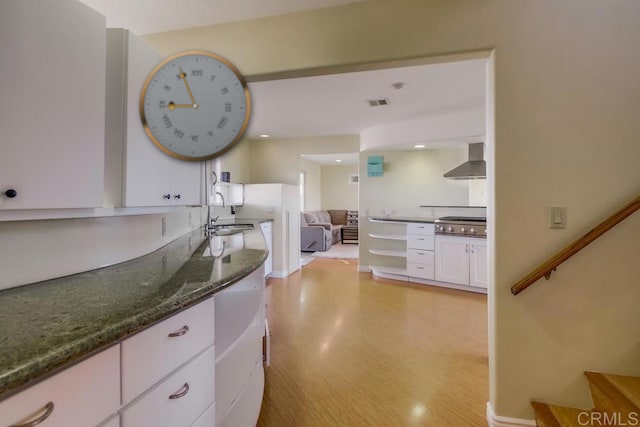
{"hour": 8, "minute": 56}
